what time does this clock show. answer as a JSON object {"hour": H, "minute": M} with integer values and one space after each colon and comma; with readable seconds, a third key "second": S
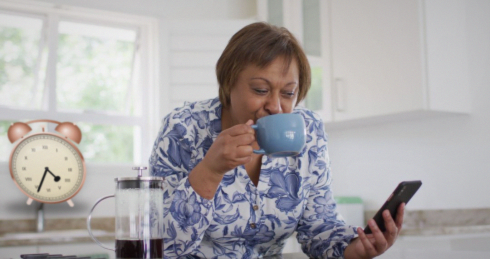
{"hour": 4, "minute": 34}
